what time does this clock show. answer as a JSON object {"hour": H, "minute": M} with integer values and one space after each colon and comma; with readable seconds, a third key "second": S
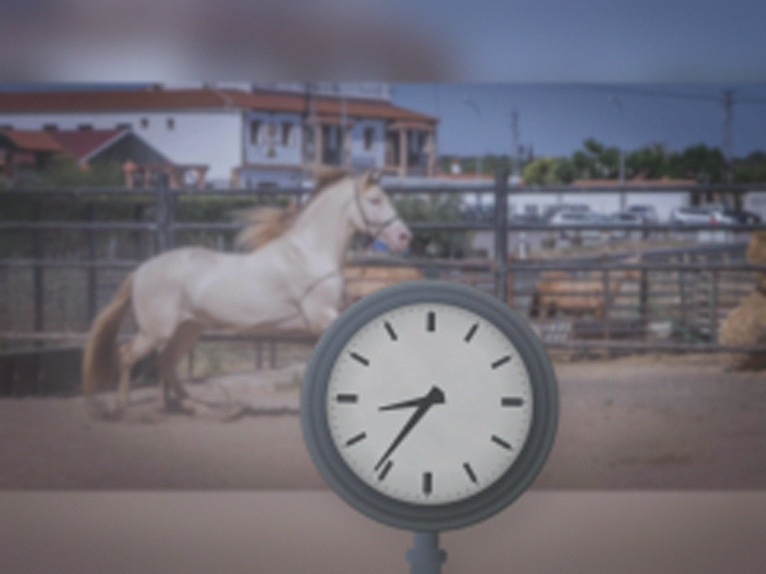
{"hour": 8, "minute": 36}
